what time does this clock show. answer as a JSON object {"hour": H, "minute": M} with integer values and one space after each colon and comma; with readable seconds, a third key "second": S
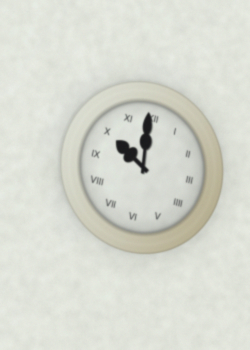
{"hour": 9, "minute": 59}
